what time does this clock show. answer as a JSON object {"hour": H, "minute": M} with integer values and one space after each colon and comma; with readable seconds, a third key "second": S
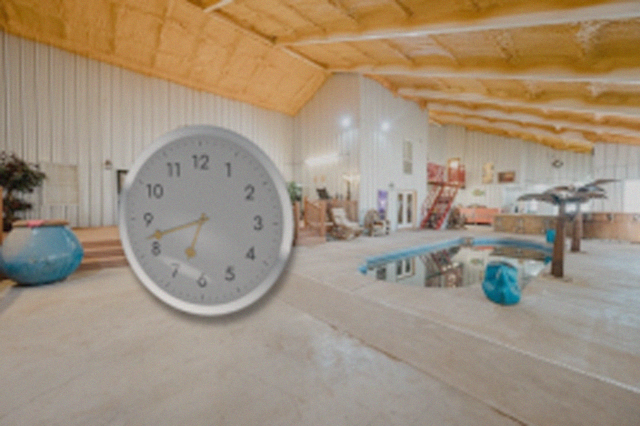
{"hour": 6, "minute": 42}
